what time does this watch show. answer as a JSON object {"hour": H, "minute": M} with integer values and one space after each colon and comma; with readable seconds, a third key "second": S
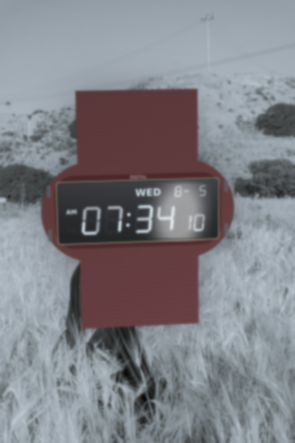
{"hour": 7, "minute": 34, "second": 10}
